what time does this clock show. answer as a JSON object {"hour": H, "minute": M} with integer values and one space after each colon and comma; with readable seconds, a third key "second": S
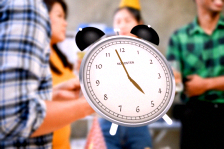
{"hour": 4, "minute": 58}
